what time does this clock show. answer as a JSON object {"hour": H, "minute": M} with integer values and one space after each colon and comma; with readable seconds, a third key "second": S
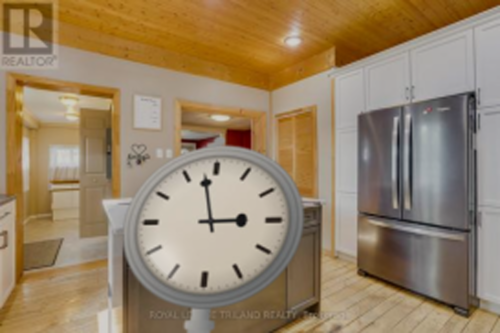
{"hour": 2, "minute": 58}
